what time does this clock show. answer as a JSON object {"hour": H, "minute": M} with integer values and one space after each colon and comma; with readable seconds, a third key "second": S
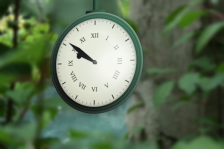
{"hour": 9, "minute": 51}
